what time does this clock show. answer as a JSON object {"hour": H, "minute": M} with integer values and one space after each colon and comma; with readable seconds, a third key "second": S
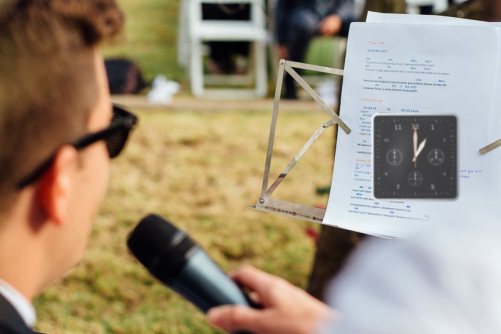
{"hour": 1, "minute": 0}
